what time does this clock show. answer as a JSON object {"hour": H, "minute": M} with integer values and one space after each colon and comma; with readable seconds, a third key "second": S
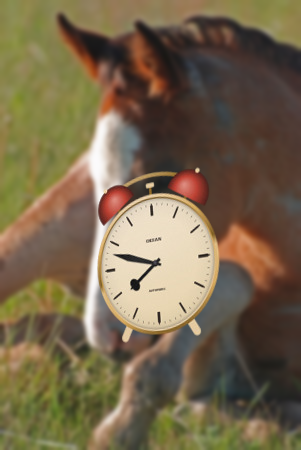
{"hour": 7, "minute": 48}
